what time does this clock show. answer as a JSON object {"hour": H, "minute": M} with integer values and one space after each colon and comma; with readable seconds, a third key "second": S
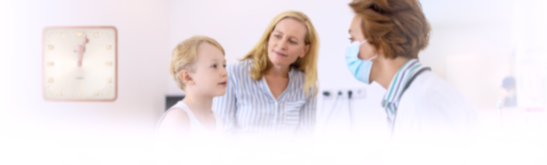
{"hour": 12, "minute": 2}
